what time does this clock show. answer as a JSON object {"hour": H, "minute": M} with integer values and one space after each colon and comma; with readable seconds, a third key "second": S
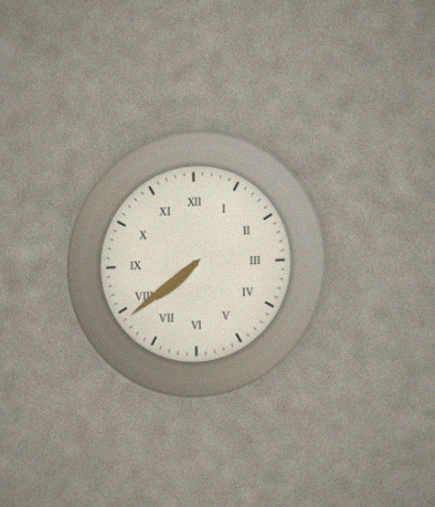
{"hour": 7, "minute": 39}
